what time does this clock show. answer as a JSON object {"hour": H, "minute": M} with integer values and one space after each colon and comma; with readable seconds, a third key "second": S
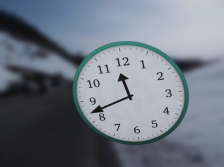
{"hour": 11, "minute": 42}
